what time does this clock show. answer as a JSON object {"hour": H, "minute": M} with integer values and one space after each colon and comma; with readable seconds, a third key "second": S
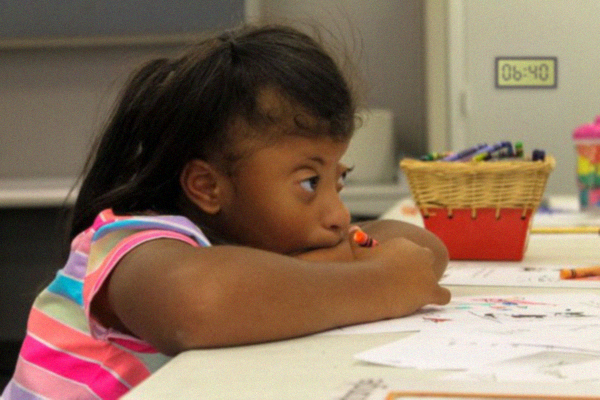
{"hour": 6, "minute": 40}
